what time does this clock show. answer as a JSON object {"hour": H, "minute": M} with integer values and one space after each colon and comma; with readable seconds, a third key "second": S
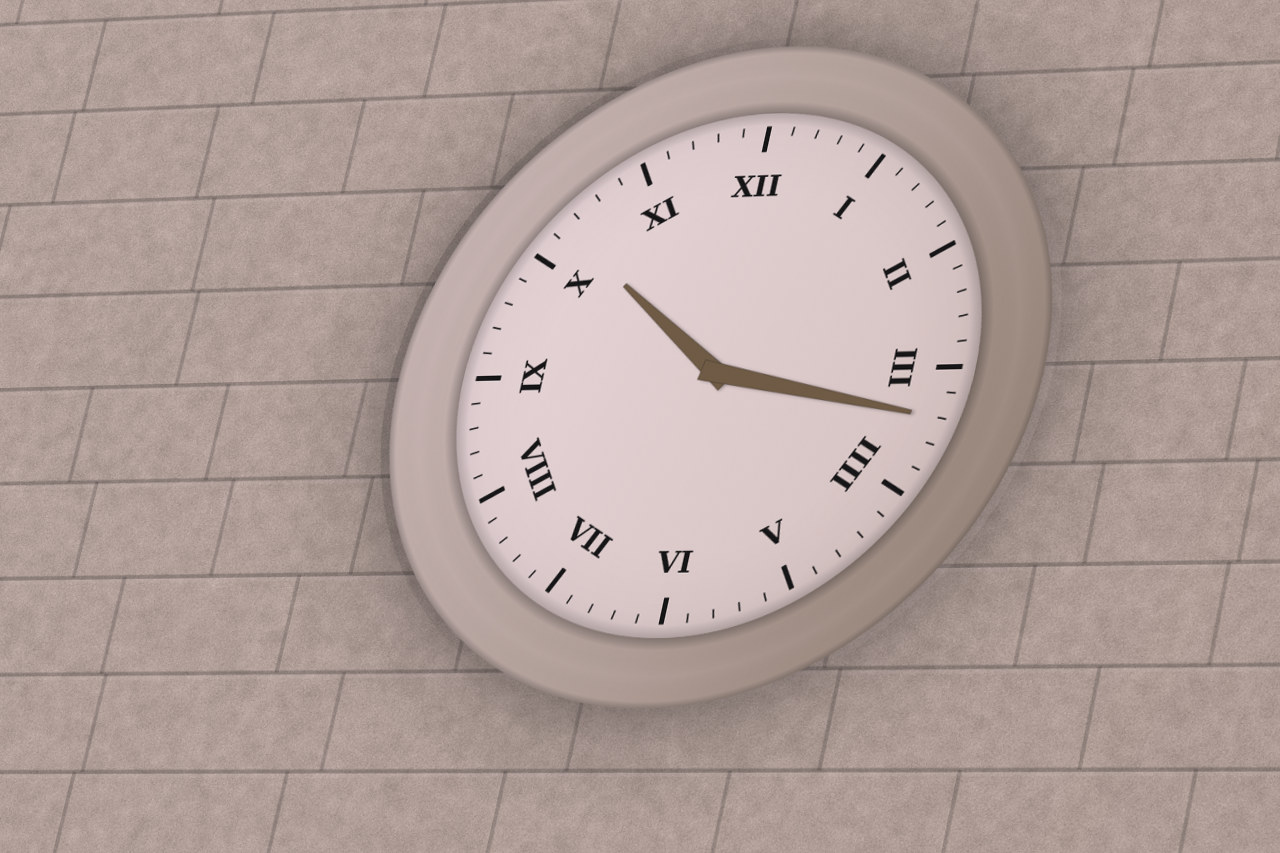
{"hour": 10, "minute": 17}
